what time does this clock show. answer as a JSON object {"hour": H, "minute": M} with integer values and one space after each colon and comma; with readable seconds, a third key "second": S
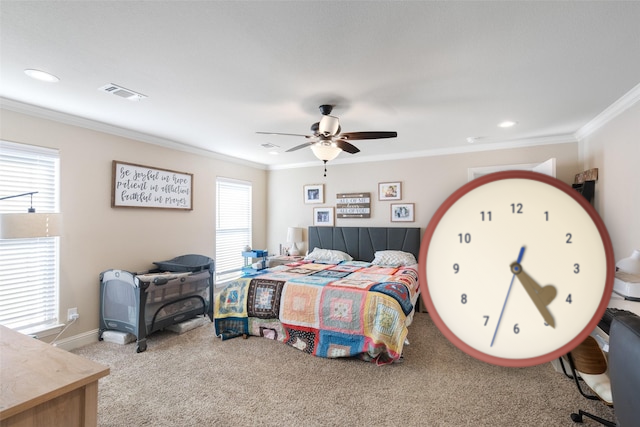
{"hour": 4, "minute": 24, "second": 33}
